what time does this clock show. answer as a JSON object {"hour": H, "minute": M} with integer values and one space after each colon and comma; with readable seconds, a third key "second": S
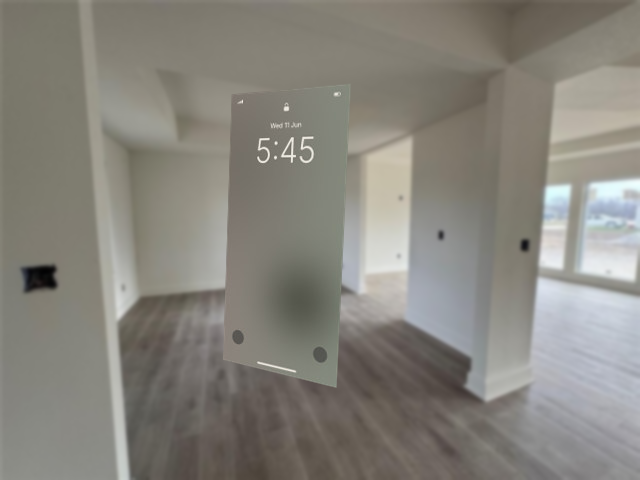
{"hour": 5, "minute": 45}
